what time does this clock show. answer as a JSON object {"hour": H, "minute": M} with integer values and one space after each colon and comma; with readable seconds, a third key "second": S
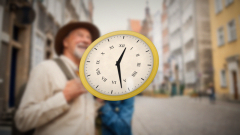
{"hour": 12, "minute": 27}
